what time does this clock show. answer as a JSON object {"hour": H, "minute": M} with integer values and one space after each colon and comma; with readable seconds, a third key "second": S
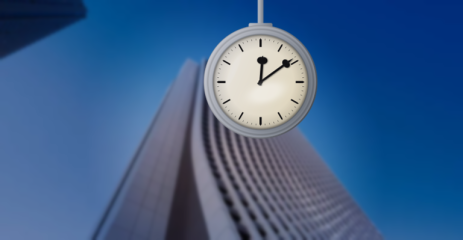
{"hour": 12, "minute": 9}
